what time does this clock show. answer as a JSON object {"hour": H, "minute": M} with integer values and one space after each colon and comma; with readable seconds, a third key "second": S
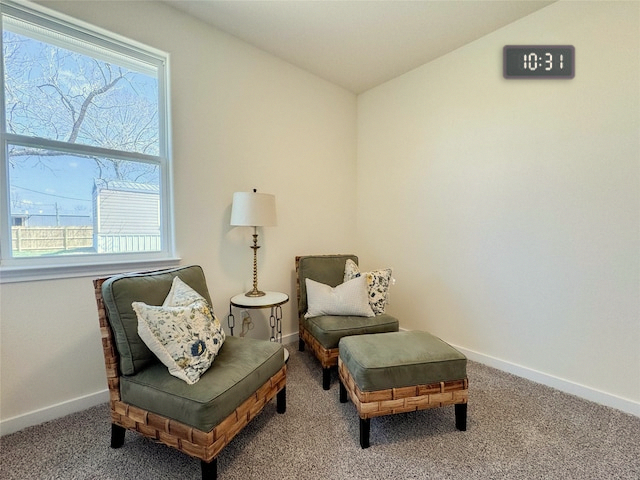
{"hour": 10, "minute": 31}
